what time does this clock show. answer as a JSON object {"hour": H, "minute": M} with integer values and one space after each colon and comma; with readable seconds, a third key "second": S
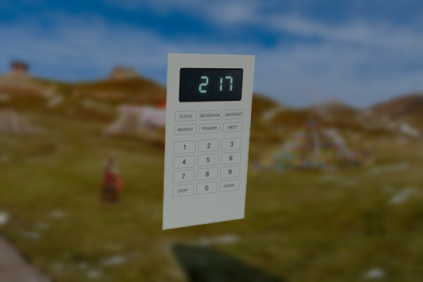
{"hour": 2, "minute": 17}
